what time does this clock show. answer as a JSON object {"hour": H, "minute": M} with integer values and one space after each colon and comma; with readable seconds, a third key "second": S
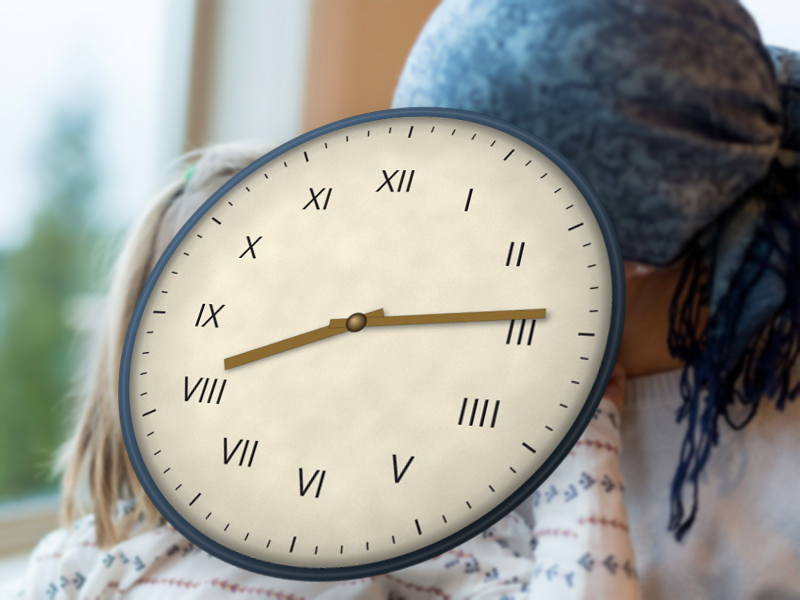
{"hour": 8, "minute": 14}
